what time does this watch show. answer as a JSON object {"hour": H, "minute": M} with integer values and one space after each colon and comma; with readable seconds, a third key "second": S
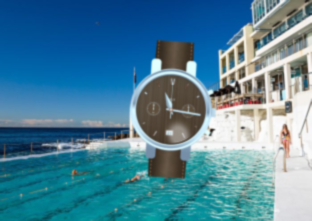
{"hour": 11, "minute": 16}
